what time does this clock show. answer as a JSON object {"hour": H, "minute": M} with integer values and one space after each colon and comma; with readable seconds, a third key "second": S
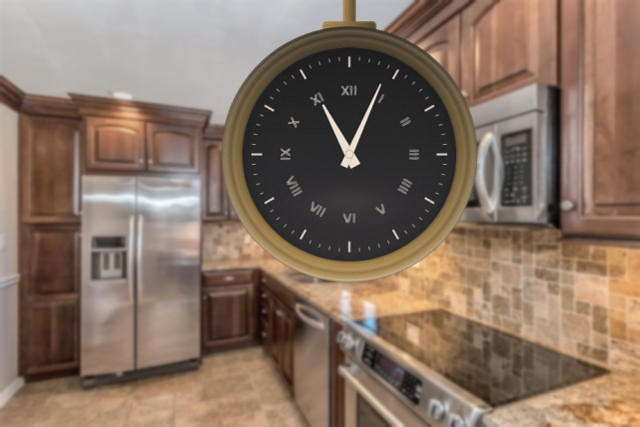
{"hour": 11, "minute": 4}
